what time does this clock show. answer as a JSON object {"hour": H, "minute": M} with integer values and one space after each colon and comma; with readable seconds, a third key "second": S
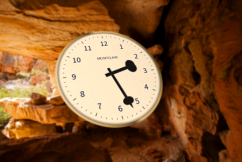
{"hour": 2, "minute": 27}
